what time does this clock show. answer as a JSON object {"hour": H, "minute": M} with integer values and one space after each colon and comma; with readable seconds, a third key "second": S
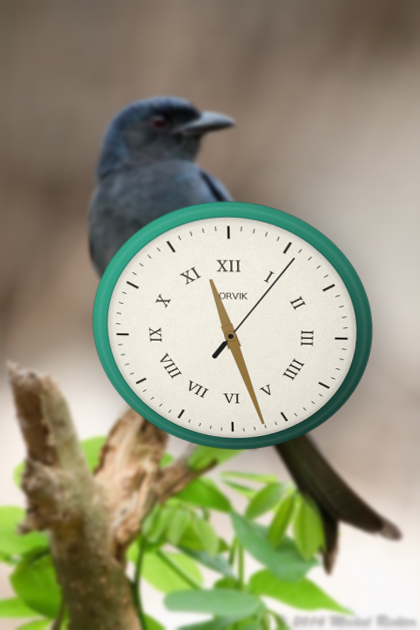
{"hour": 11, "minute": 27, "second": 6}
